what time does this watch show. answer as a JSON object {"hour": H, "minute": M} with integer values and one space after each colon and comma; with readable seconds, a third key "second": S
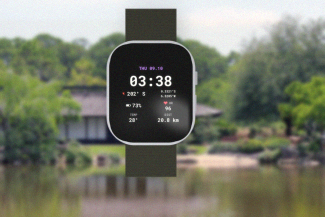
{"hour": 3, "minute": 38}
